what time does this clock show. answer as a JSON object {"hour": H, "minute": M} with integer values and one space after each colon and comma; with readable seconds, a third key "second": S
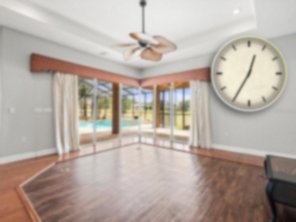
{"hour": 12, "minute": 35}
